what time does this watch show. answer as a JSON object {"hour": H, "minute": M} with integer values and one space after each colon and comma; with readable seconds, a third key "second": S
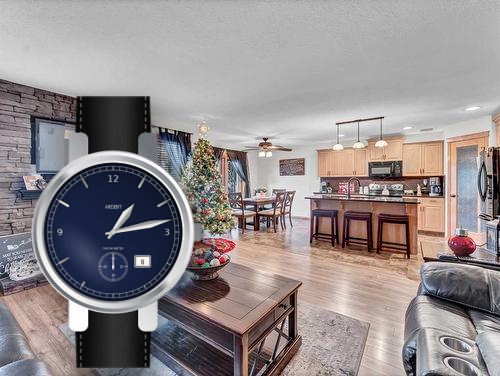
{"hour": 1, "minute": 13}
